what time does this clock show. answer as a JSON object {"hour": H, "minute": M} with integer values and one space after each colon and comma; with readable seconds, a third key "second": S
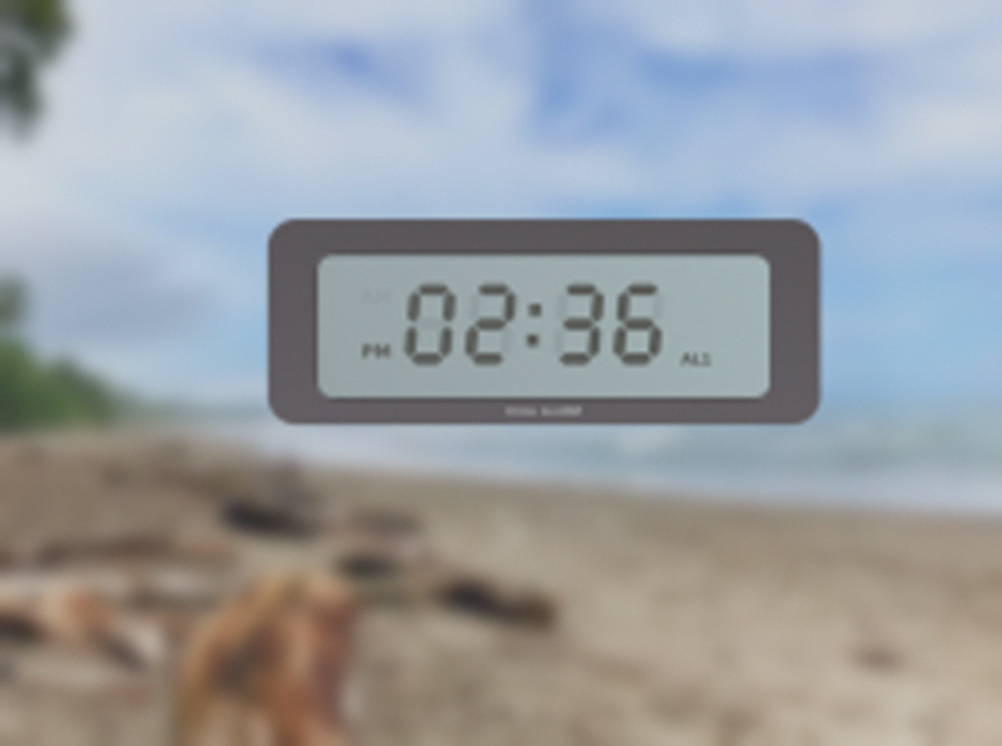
{"hour": 2, "minute": 36}
